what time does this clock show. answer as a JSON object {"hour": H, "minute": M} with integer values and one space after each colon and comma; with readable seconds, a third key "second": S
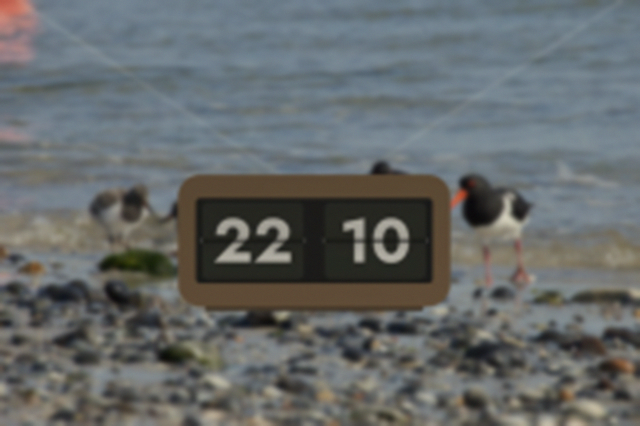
{"hour": 22, "minute": 10}
